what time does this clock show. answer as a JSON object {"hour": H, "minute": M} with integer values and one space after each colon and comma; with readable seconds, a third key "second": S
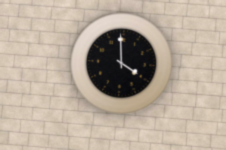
{"hour": 3, "minute": 59}
